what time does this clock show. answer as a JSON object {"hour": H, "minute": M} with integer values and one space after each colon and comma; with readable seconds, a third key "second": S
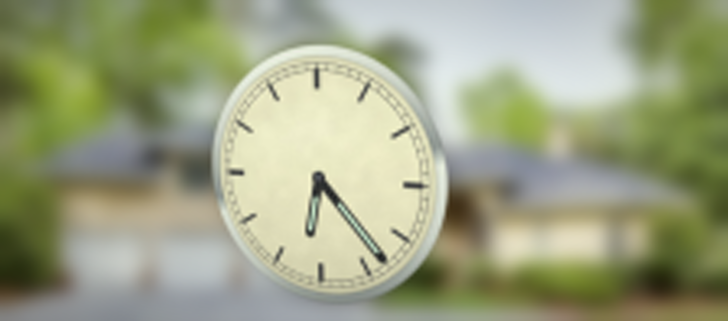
{"hour": 6, "minute": 23}
